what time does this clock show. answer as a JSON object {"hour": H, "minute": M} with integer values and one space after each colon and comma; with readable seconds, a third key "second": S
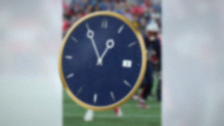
{"hour": 12, "minute": 55}
